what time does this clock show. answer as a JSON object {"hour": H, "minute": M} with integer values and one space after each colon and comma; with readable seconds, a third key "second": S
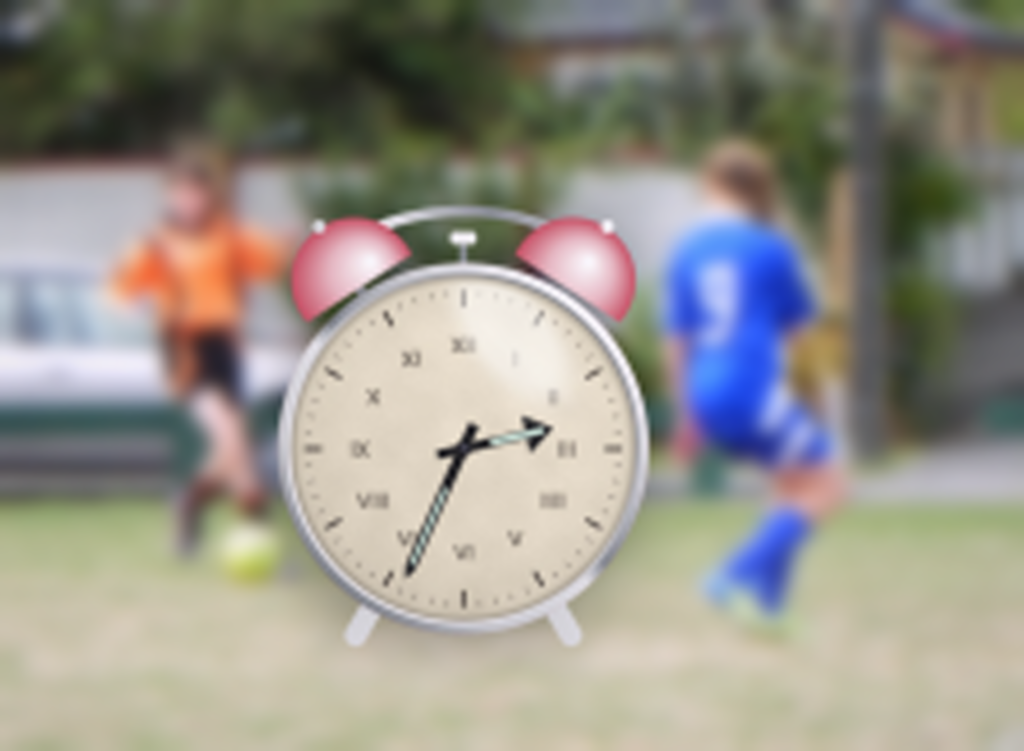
{"hour": 2, "minute": 34}
